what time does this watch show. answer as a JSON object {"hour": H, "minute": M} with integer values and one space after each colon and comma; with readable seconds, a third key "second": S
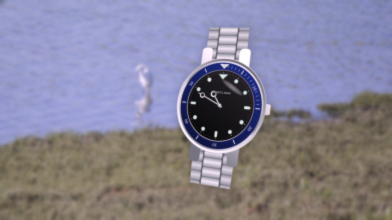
{"hour": 10, "minute": 49}
